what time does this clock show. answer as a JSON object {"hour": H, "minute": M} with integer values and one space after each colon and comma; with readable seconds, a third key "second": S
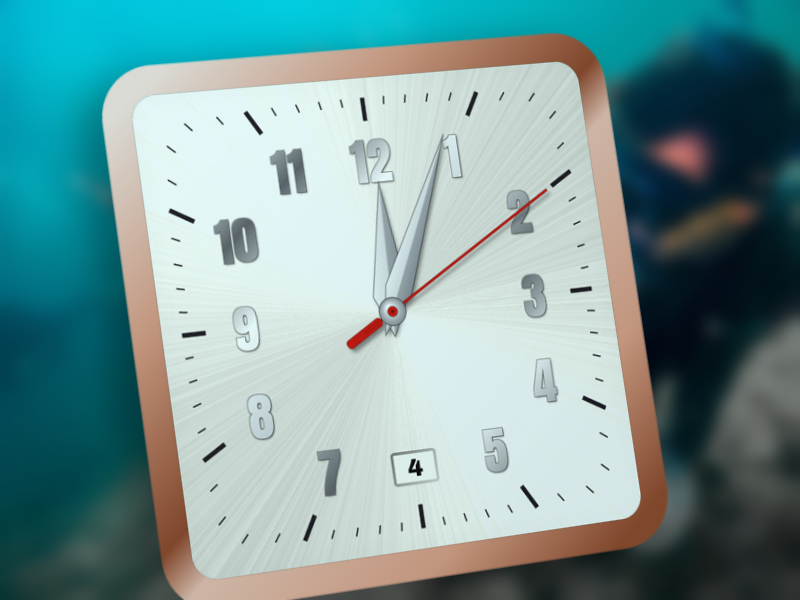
{"hour": 12, "minute": 4, "second": 10}
